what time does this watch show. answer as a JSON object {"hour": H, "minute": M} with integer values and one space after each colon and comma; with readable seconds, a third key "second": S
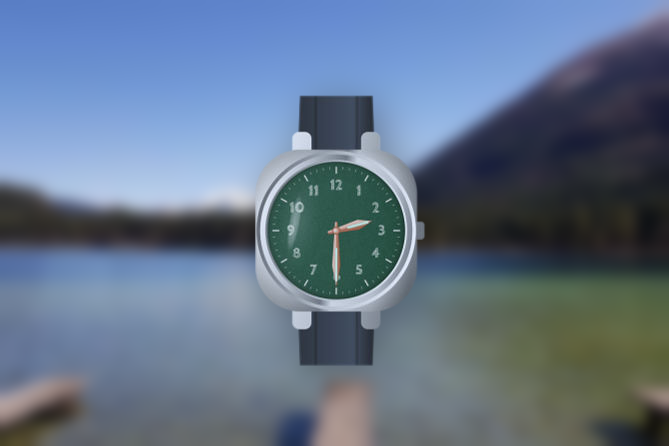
{"hour": 2, "minute": 30}
